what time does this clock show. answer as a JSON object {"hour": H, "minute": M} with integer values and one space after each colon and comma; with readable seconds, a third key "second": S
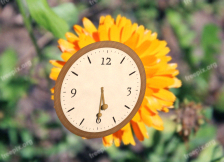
{"hour": 5, "minute": 30}
